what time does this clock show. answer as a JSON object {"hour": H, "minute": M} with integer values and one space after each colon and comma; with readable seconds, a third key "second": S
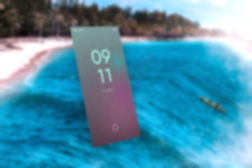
{"hour": 9, "minute": 11}
